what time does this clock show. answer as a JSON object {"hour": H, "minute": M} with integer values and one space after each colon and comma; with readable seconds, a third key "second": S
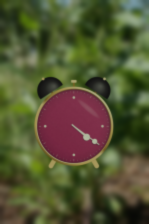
{"hour": 4, "minute": 21}
